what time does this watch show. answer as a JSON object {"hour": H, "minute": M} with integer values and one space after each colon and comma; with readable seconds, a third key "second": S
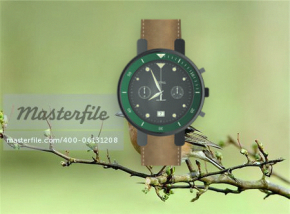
{"hour": 7, "minute": 56}
